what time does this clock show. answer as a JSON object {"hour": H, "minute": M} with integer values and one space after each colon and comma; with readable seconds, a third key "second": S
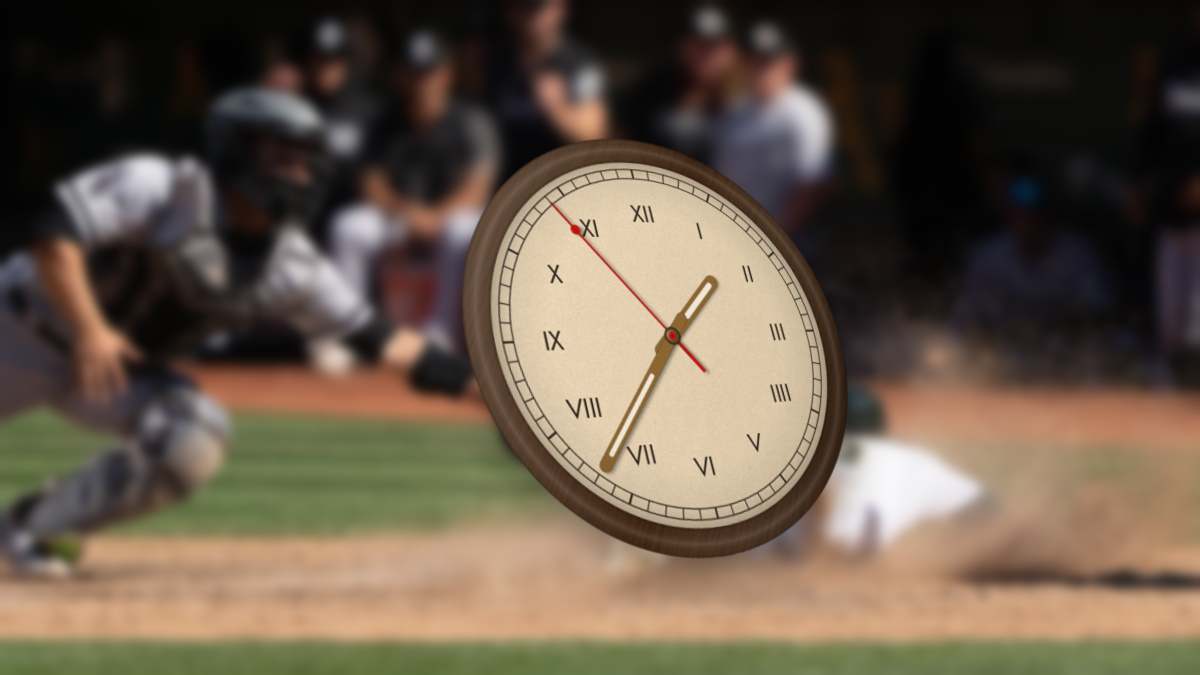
{"hour": 1, "minute": 36, "second": 54}
